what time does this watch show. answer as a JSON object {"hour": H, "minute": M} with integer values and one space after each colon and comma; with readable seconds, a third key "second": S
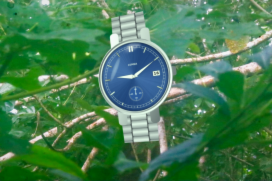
{"hour": 9, "minute": 10}
